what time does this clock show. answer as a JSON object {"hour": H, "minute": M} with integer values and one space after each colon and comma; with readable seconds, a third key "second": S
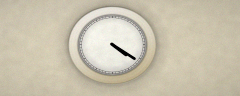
{"hour": 4, "minute": 21}
